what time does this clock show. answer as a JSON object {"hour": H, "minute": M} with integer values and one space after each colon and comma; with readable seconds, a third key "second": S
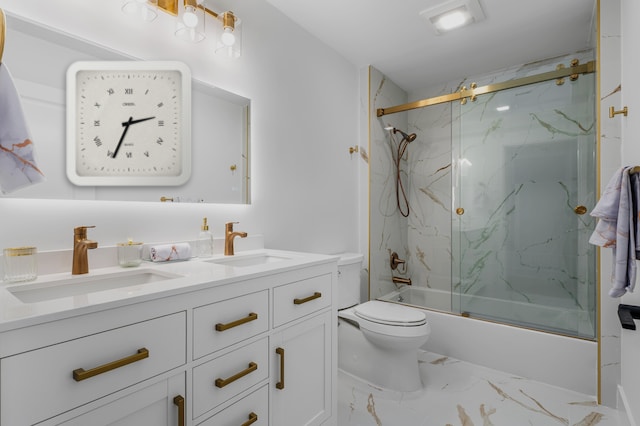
{"hour": 2, "minute": 34}
